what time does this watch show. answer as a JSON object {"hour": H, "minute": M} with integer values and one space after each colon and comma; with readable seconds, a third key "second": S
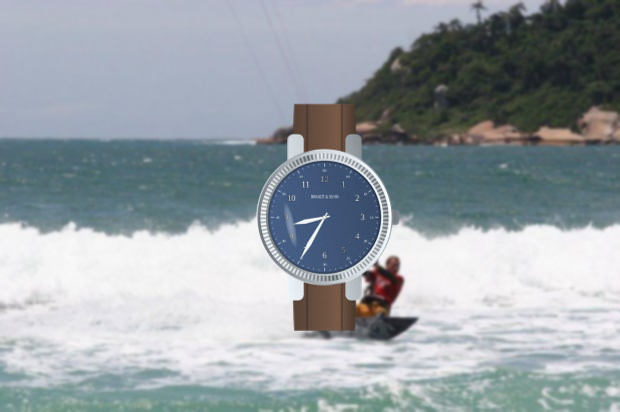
{"hour": 8, "minute": 35}
